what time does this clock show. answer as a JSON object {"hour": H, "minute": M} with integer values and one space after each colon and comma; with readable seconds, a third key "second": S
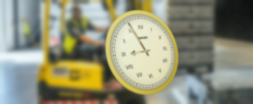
{"hour": 8, "minute": 56}
